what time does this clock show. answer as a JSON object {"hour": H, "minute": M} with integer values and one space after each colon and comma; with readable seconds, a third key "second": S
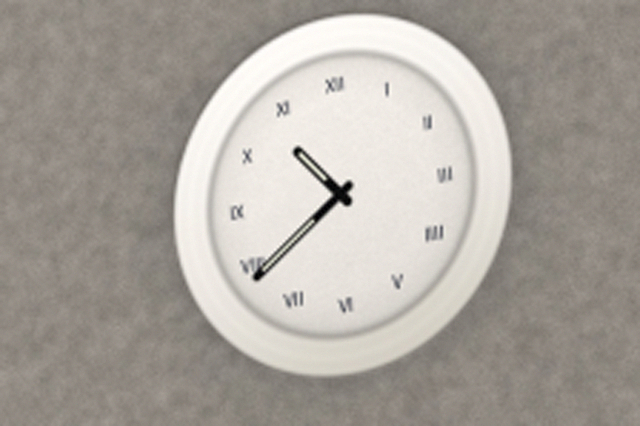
{"hour": 10, "minute": 39}
